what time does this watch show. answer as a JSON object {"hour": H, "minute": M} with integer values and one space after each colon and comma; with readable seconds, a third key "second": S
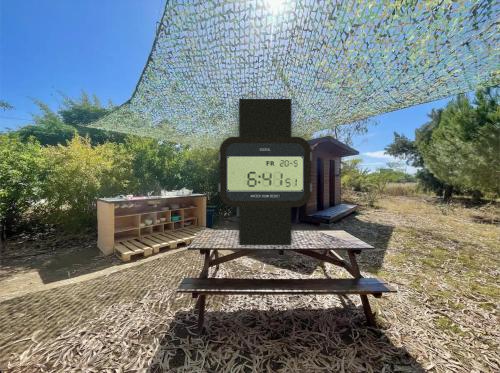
{"hour": 6, "minute": 41, "second": 51}
